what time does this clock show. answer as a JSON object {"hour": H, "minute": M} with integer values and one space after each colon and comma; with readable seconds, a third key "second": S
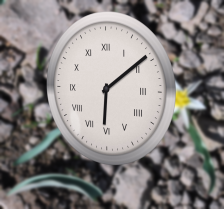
{"hour": 6, "minute": 9}
